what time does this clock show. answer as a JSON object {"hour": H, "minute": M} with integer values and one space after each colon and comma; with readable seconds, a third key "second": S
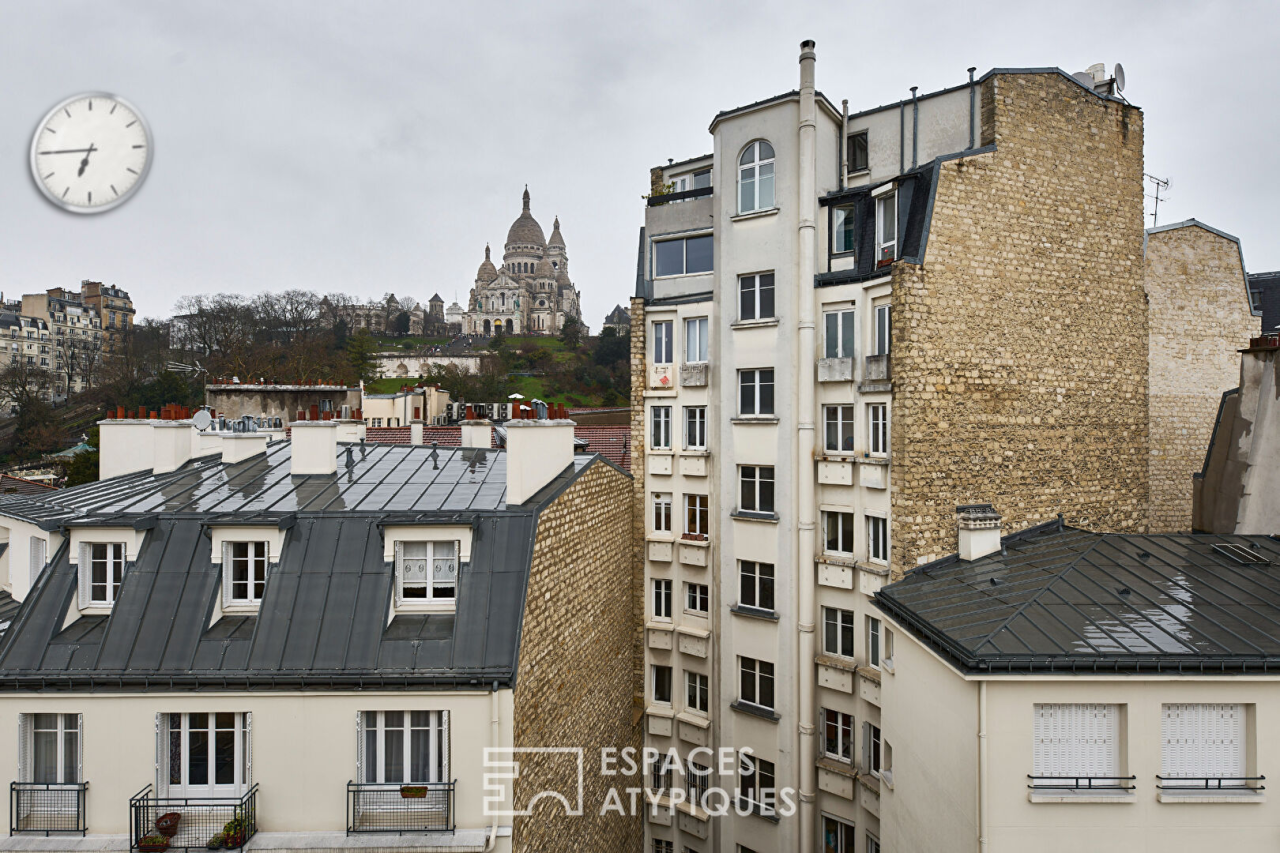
{"hour": 6, "minute": 45}
